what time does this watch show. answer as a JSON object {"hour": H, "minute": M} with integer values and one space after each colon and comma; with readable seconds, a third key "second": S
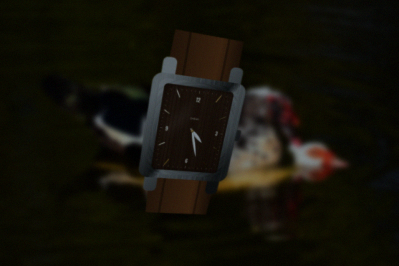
{"hour": 4, "minute": 27}
